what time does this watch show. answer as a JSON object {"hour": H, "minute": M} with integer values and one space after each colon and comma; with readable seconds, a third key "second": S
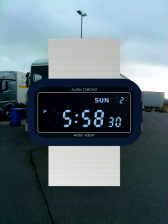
{"hour": 5, "minute": 58, "second": 30}
